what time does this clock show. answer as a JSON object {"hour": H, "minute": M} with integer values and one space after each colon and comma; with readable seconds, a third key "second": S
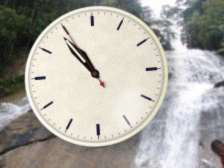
{"hour": 10, "minute": 53, "second": 55}
